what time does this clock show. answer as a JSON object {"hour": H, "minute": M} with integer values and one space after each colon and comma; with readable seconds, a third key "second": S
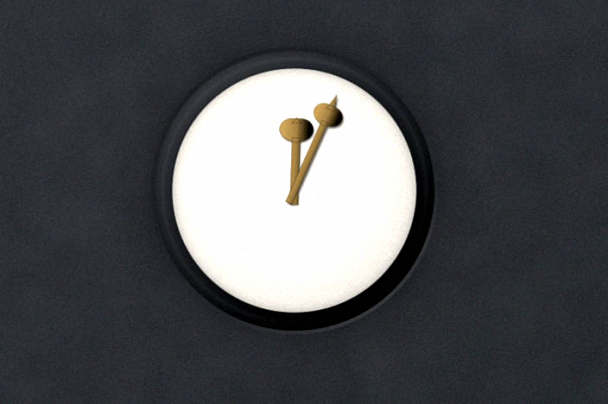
{"hour": 12, "minute": 4}
